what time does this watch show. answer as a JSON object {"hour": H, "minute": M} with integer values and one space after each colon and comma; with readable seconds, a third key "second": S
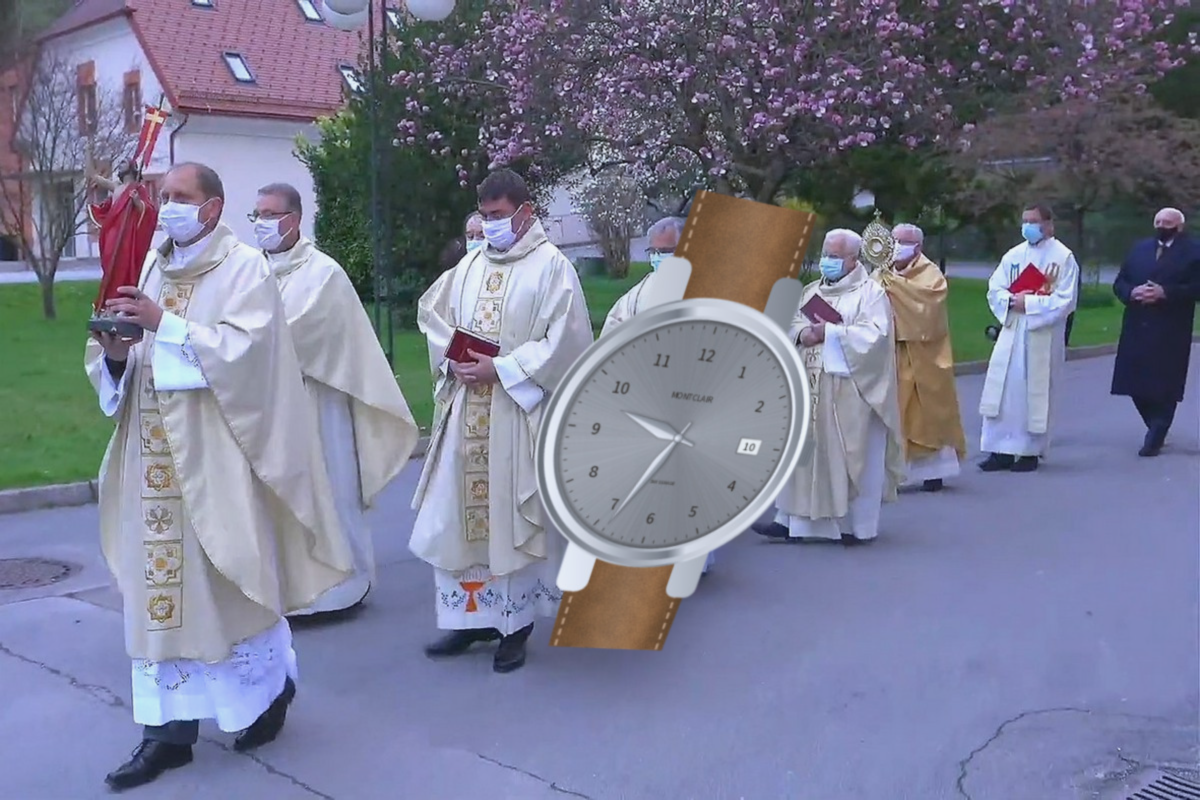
{"hour": 9, "minute": 34}
